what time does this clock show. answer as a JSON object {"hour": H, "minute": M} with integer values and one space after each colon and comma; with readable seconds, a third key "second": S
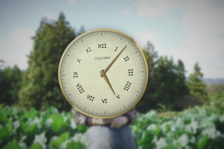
{"hour": 5, "minute": 7}
